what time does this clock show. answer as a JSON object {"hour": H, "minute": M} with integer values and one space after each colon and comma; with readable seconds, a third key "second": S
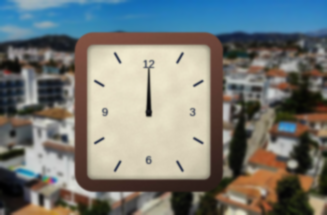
{"hour": 12, "minute": 0}
